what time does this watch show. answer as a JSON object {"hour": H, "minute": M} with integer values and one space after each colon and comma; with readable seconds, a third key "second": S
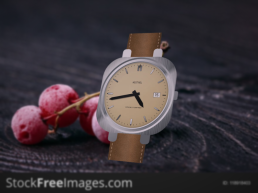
{"hour": 4, "minute": 43}
